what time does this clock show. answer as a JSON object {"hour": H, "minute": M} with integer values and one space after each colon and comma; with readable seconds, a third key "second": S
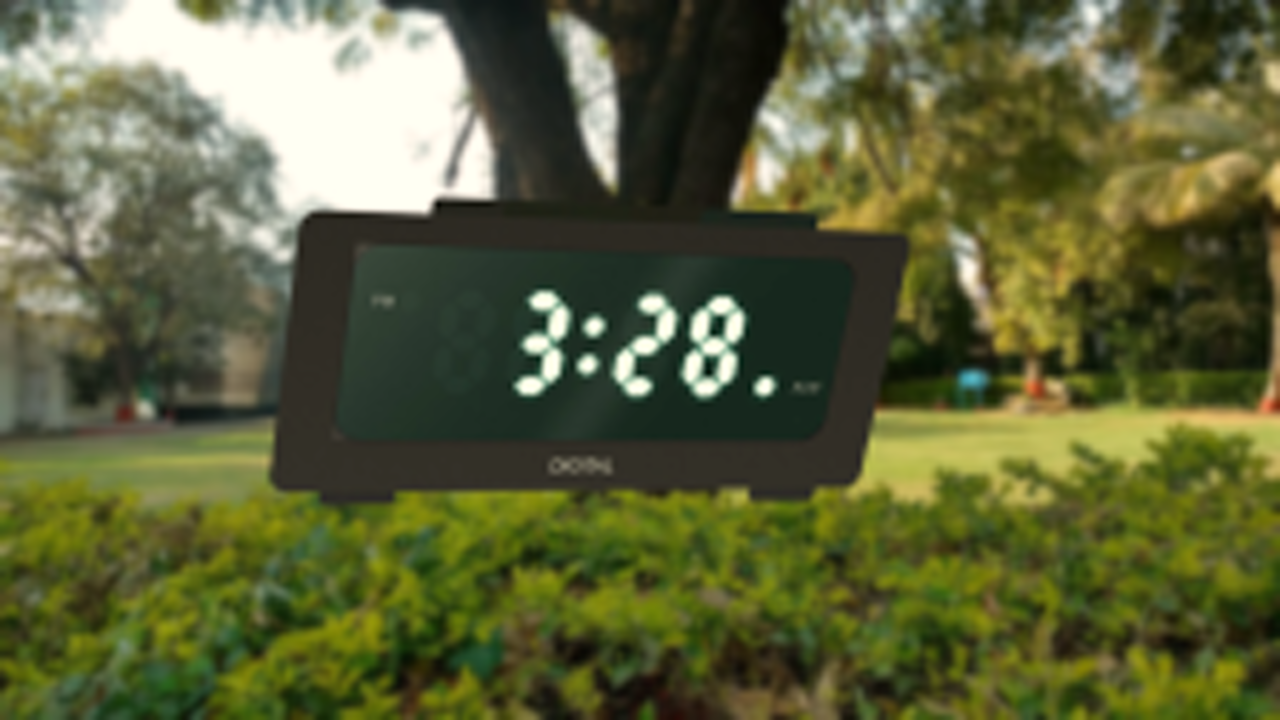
{"hour": 3, "minute": 28}
